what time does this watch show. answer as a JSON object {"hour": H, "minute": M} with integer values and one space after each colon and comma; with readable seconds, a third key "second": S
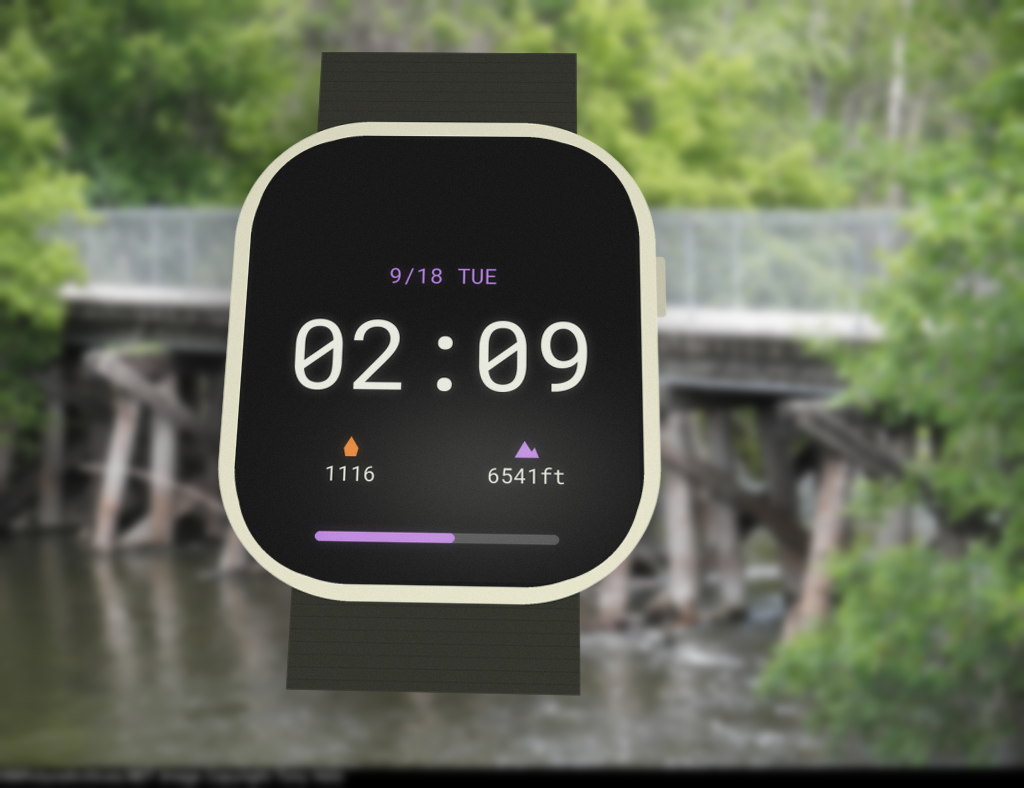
{"hour": 2, "minute": 9}
